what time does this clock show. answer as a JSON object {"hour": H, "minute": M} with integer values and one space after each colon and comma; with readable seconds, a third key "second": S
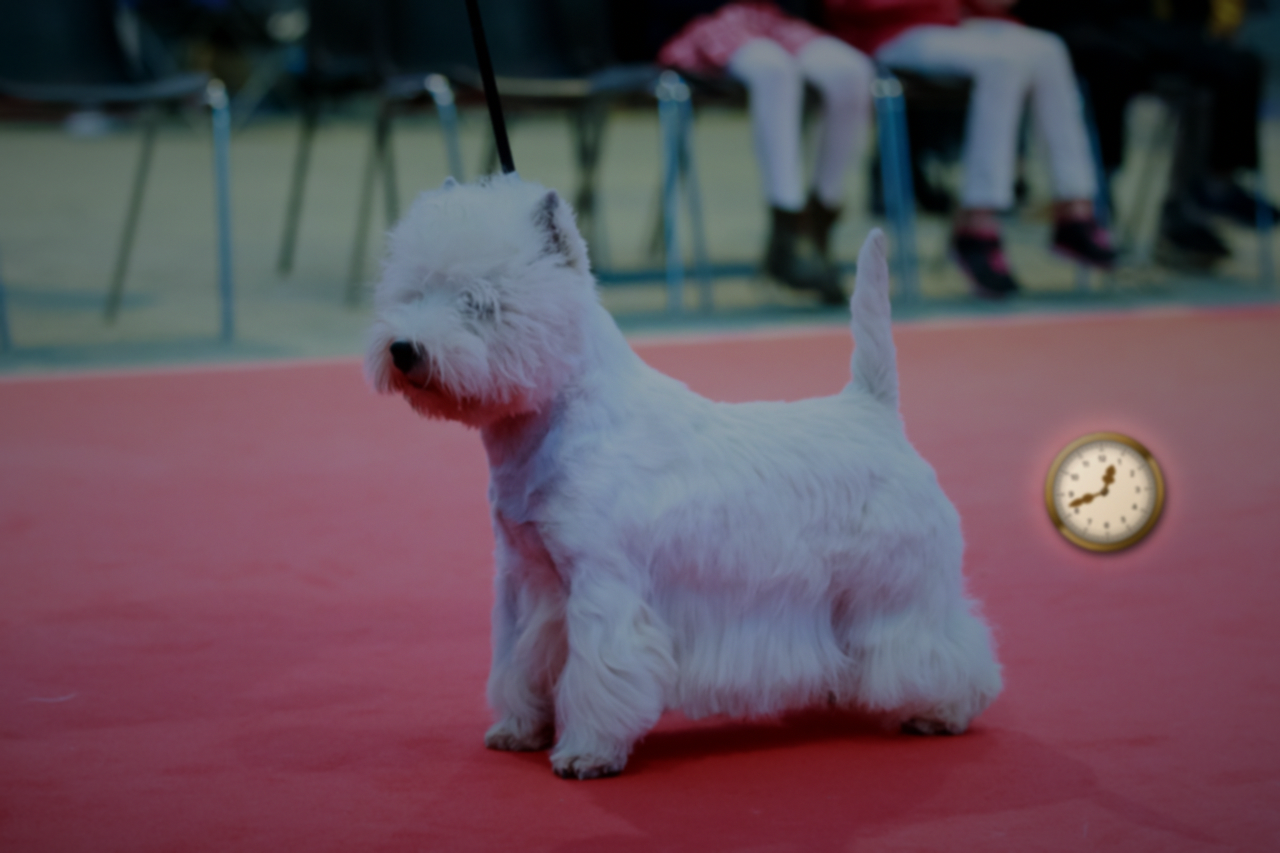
{"hour": 12, "minute": 42}
